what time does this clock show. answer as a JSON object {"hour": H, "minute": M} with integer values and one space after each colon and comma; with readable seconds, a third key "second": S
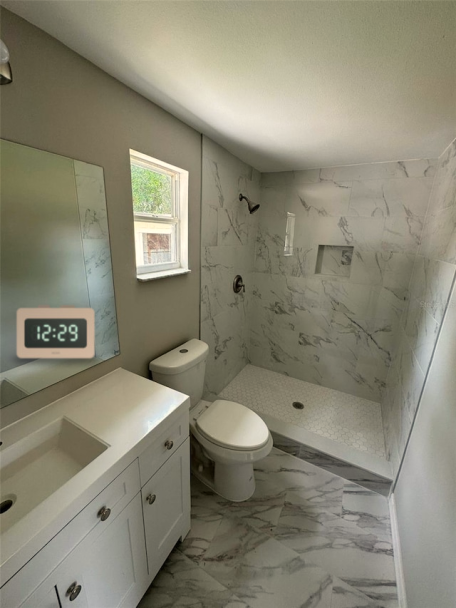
{"hour": 12, "minute": 29}
